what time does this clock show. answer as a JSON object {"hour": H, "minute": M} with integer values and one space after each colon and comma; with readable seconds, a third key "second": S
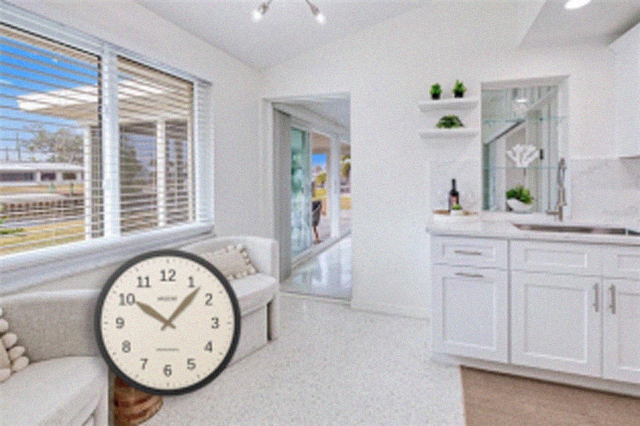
{"hour": 10, "minute": 7}
